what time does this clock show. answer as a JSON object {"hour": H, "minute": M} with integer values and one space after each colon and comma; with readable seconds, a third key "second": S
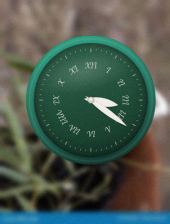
{"hour": 3, "minute": 21}
